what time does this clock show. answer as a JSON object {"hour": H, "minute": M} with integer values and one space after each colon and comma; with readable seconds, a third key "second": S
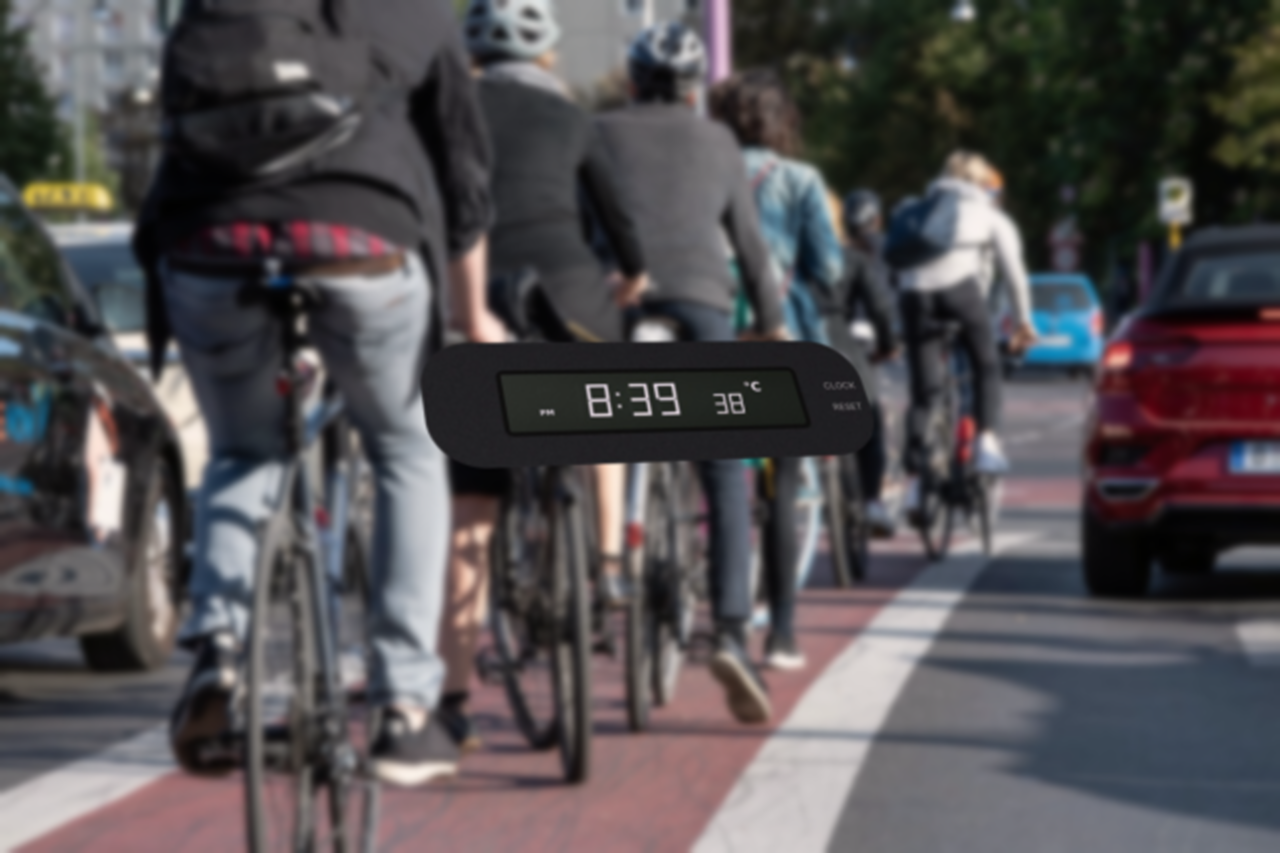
{"hour": 8, "minute": 39}
